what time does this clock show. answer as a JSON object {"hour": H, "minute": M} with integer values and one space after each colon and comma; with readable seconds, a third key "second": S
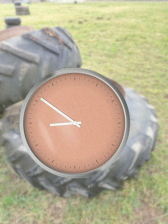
{"hour": 8, "minute": 51}
